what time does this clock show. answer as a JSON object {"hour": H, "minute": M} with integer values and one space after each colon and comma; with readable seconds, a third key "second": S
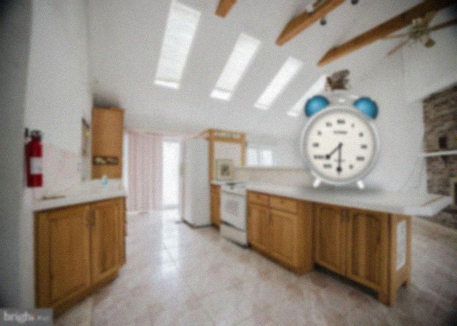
{"hour": 7, "minute": 30}
